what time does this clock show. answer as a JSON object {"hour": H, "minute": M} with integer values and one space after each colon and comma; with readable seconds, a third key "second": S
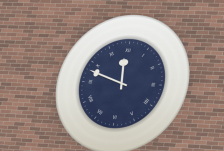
{"hour": 11, "minute": 48}
